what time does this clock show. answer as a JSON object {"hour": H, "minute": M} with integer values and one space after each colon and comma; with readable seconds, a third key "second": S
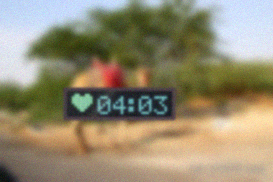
{"hour": 4, "minute": 3}
